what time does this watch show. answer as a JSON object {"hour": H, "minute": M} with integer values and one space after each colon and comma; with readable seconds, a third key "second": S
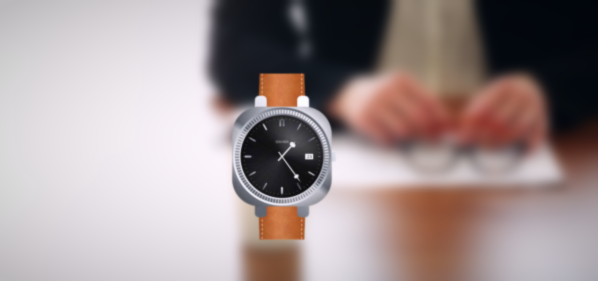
{"hour": 1, "minute": 24}
